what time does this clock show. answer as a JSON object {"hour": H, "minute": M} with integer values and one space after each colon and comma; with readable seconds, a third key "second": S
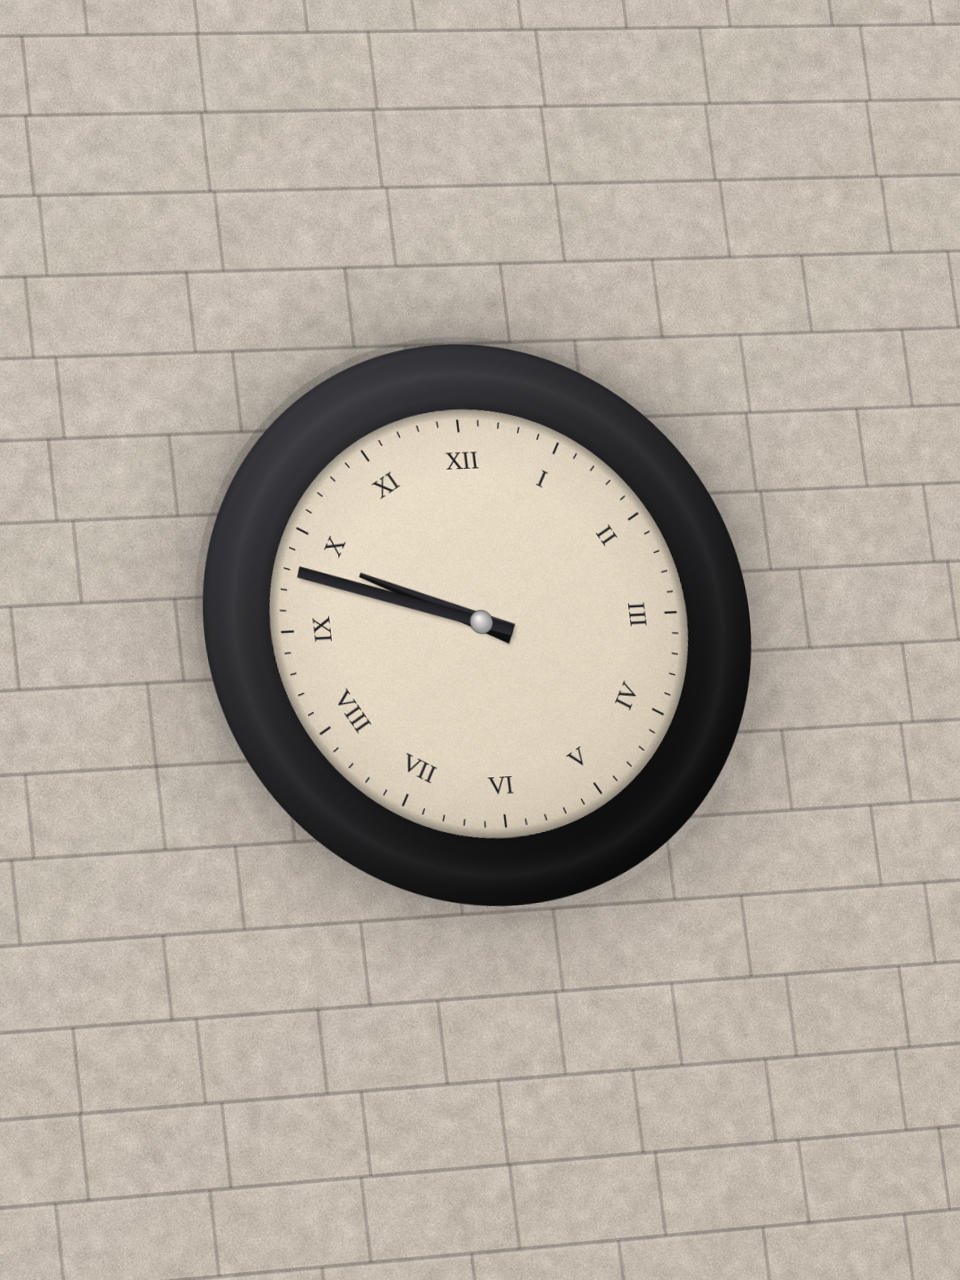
{"hour": 9, "minute": 48}
